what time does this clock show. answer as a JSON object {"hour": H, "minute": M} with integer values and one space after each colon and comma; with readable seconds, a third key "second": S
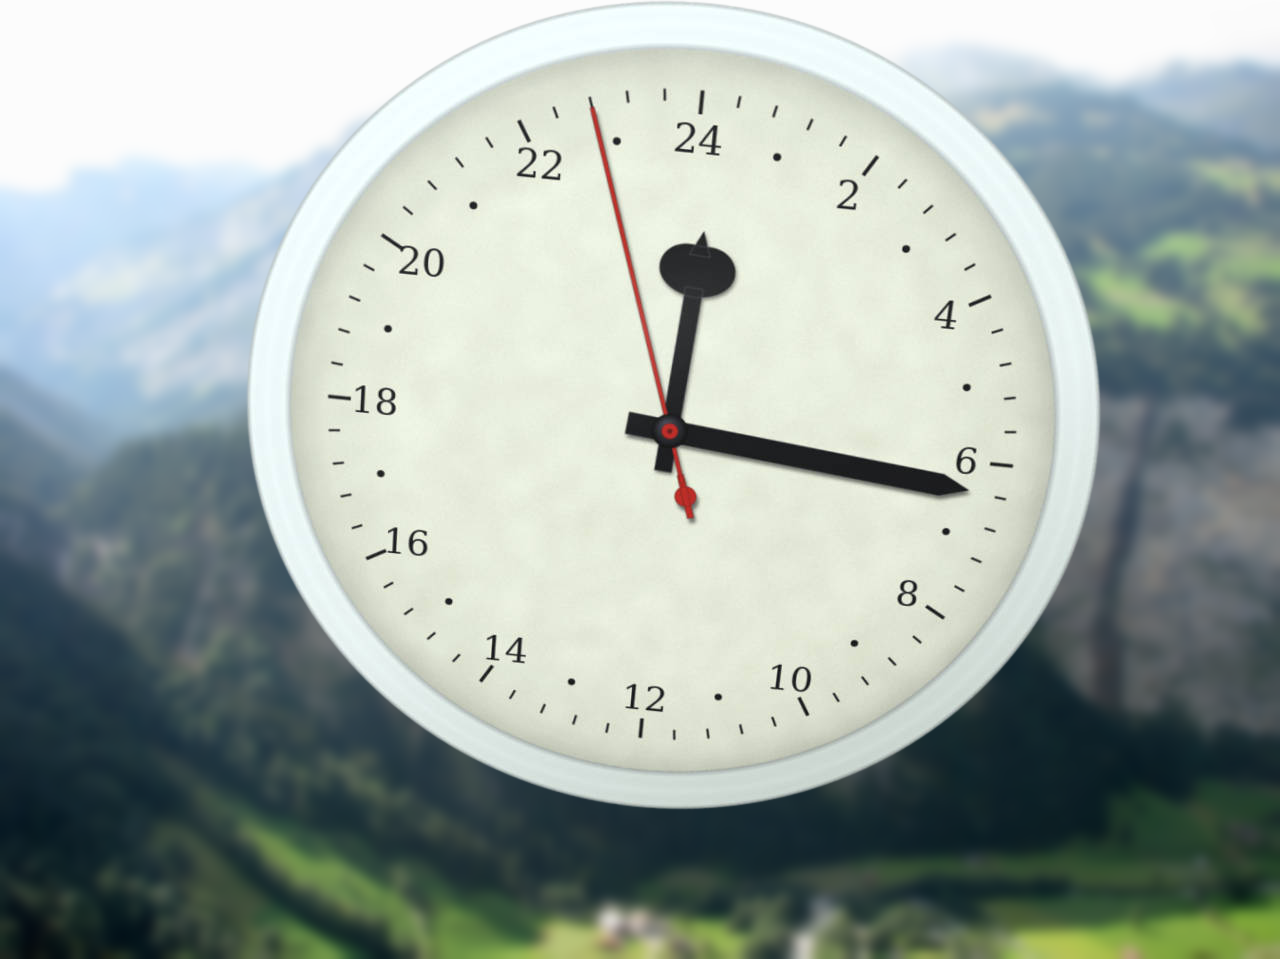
{"hour": 0, "minute": 15, "second": 57}
